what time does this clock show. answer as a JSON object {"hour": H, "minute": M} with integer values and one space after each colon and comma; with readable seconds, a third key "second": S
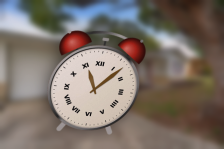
{"hour": 11, "minute": 7}
